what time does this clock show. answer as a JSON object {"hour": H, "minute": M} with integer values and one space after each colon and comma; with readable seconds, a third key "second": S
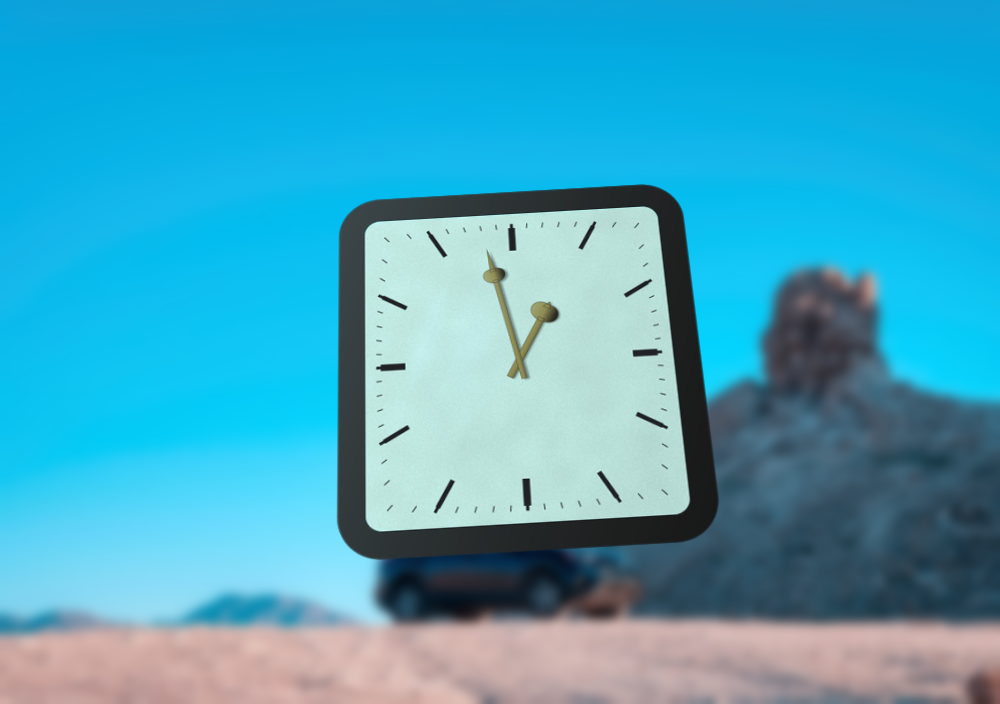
{"hour": 12, "minute": 58}
